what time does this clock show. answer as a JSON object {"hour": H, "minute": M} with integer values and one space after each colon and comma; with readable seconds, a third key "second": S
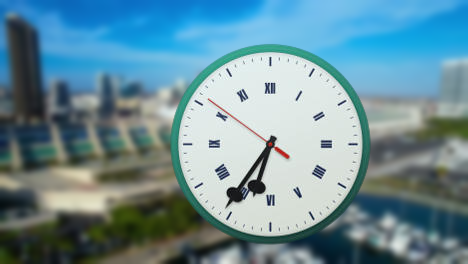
{"hour": 6, "minute": 35, "second": 51}
